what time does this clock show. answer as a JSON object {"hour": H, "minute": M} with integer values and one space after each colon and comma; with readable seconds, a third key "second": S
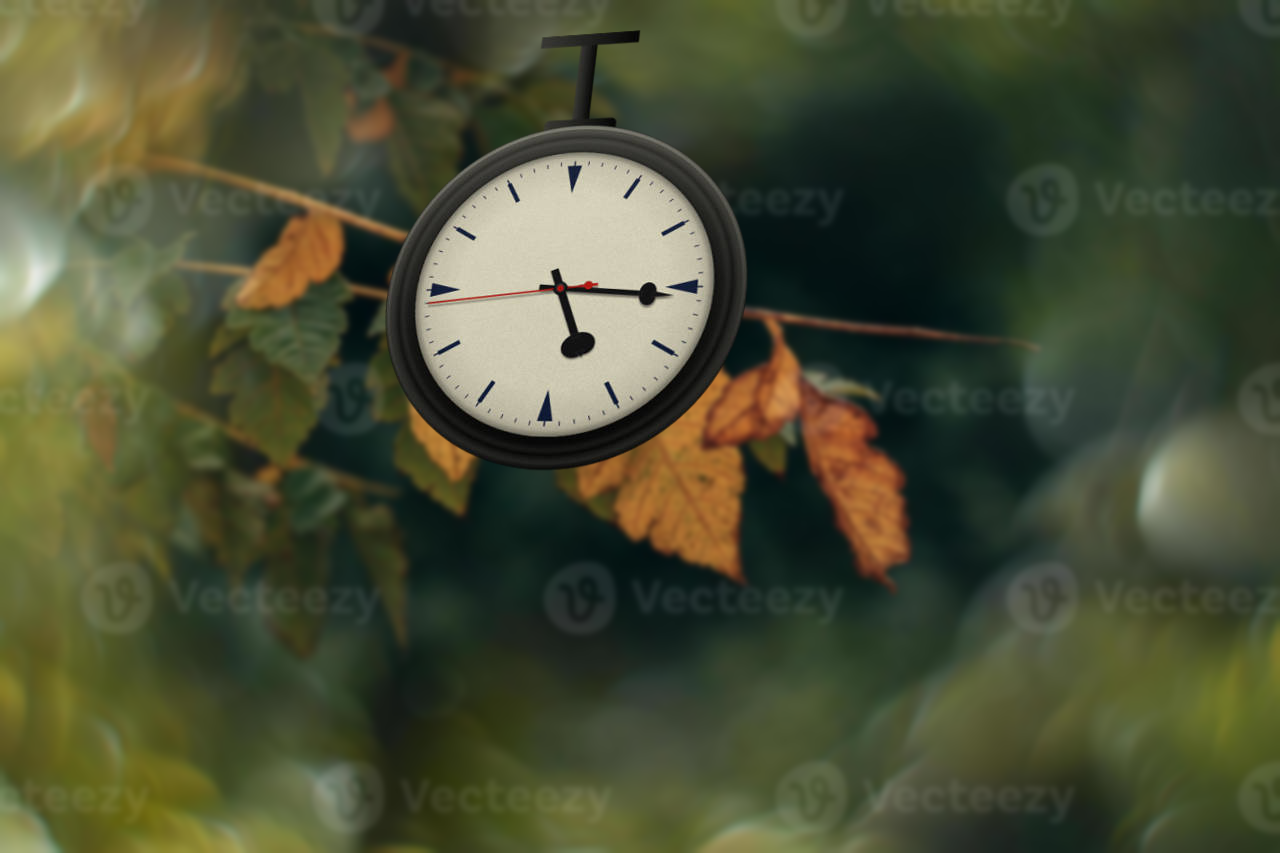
{"hour": 5, "minute": 15, "second": 44}
